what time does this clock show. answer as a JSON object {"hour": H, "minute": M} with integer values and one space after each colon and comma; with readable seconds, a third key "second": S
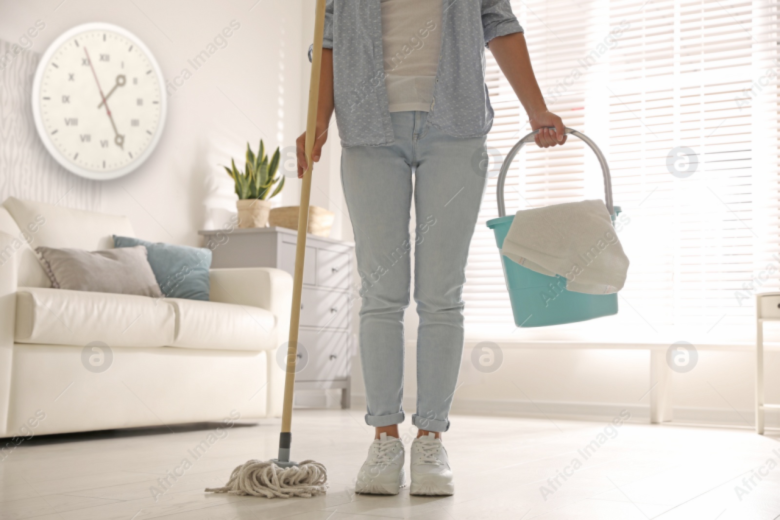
{"hour": 1, "minute": 25, "second": 56}
